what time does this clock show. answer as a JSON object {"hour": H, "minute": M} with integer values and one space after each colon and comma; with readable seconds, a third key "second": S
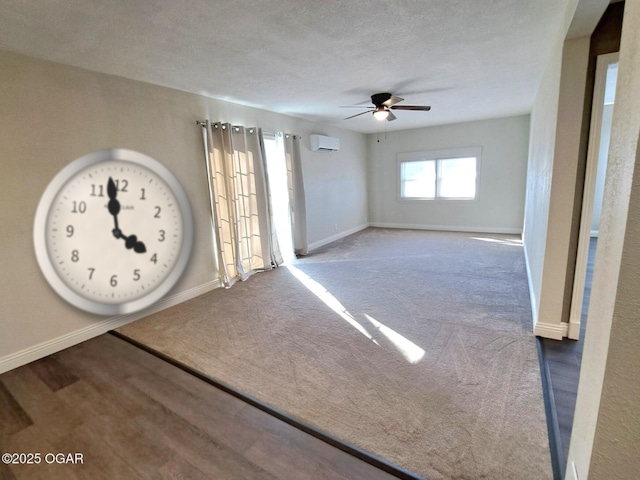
{"hour": 3, "minute": 58}
